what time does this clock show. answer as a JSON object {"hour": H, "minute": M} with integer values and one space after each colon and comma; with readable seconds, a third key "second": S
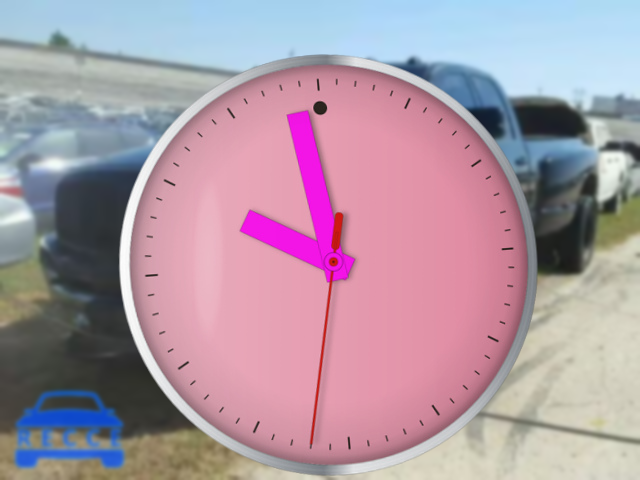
{"hour": 9, "minute": 58, "second": 32}
